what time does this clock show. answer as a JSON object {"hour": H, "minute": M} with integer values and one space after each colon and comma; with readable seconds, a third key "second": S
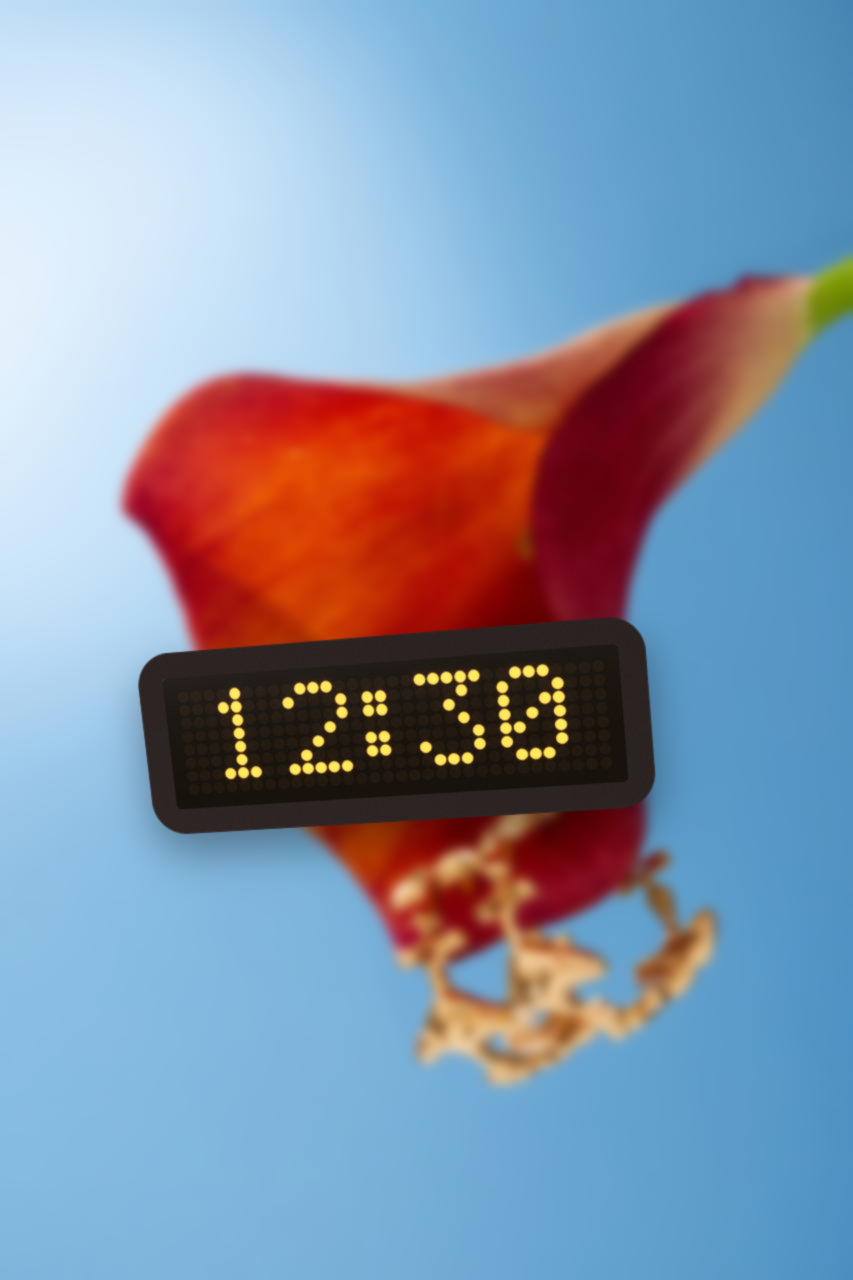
{"hour": 12, "minute": 30}
